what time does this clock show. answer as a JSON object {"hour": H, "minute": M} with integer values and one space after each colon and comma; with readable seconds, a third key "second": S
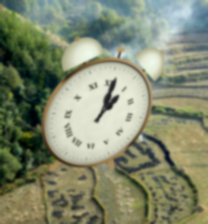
{"hour": 1, "minute": 1}
